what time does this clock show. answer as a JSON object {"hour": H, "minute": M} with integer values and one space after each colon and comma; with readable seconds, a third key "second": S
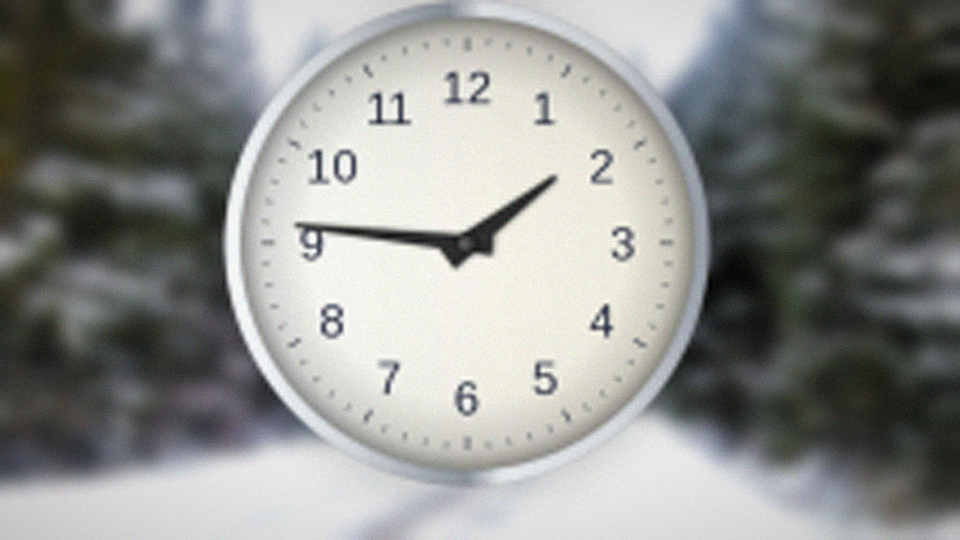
{"hour": 1, "minute": 46}
